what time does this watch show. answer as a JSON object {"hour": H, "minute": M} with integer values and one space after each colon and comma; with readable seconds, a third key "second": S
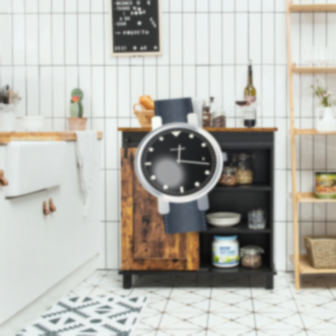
{"hour": 12, "minute": 17}
